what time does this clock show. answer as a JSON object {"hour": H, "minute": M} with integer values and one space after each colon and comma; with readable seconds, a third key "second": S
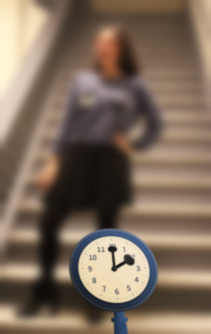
{"hour": 2, "minute": 0}
